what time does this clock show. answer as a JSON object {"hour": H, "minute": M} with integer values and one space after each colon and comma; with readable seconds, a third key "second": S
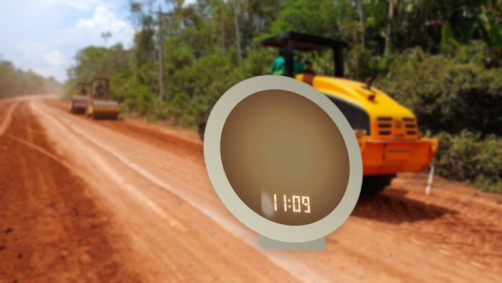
{"hour": 11, "minute": 9}
